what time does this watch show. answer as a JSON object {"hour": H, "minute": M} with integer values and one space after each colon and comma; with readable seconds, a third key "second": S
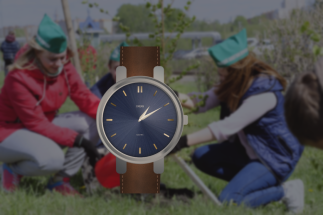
{"hour": 1, "minute": 10}
